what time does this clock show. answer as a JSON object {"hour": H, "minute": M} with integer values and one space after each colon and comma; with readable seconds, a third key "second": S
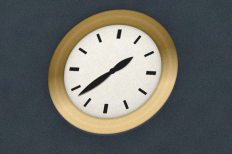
{"hour": 1, "minute": 38}
